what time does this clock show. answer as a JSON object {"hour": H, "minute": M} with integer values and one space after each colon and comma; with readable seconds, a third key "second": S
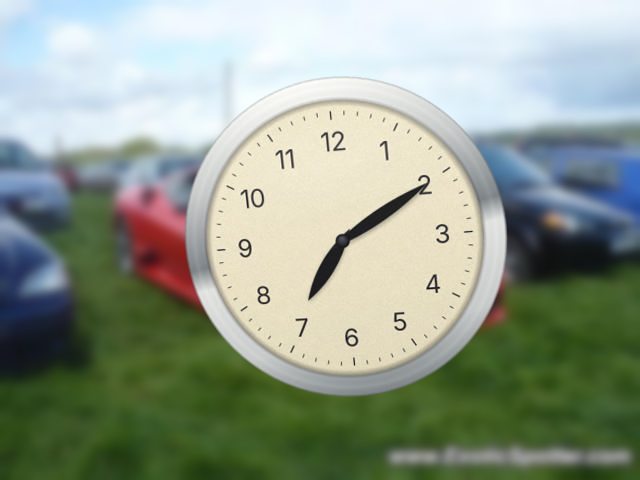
{"hour": 7, "minute": 10}
